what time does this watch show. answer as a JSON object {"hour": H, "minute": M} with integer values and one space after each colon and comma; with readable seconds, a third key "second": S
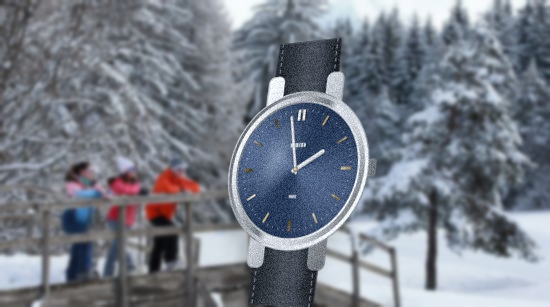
{"hour": 1, "minute": 58}
